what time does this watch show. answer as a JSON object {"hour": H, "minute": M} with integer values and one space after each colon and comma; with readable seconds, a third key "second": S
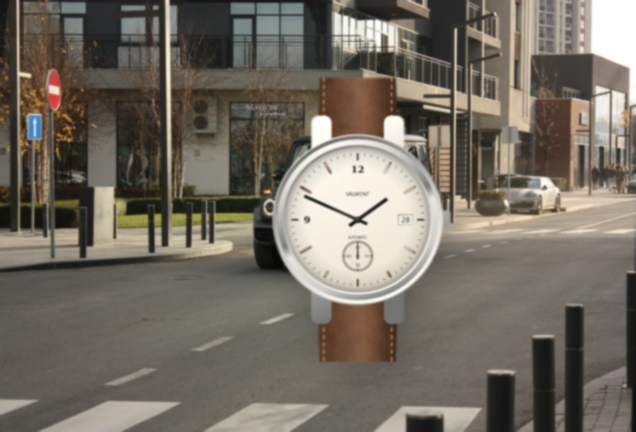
{"hour": 1, "minute": 49}
